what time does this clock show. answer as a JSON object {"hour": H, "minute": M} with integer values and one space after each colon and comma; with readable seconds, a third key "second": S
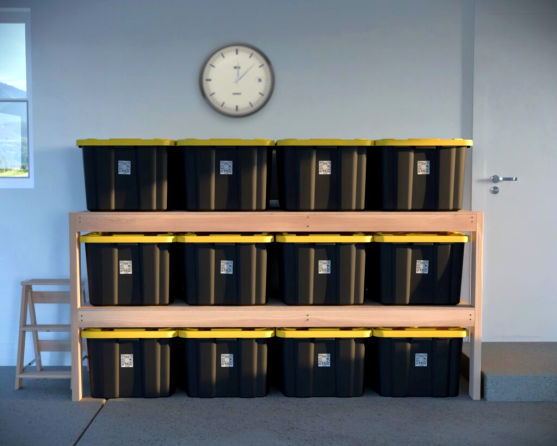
{"hour": 12, "minute": 8}
